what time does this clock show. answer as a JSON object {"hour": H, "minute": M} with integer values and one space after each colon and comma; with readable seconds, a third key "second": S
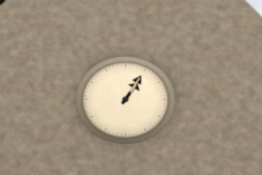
{"hour": 1, "minute": 5}
